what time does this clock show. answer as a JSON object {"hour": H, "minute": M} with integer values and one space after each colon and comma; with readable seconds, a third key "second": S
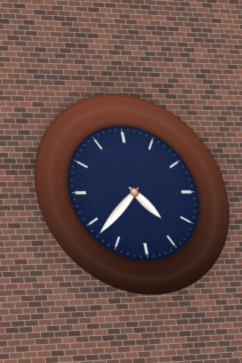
{"hour": 4, "minute": 38}
